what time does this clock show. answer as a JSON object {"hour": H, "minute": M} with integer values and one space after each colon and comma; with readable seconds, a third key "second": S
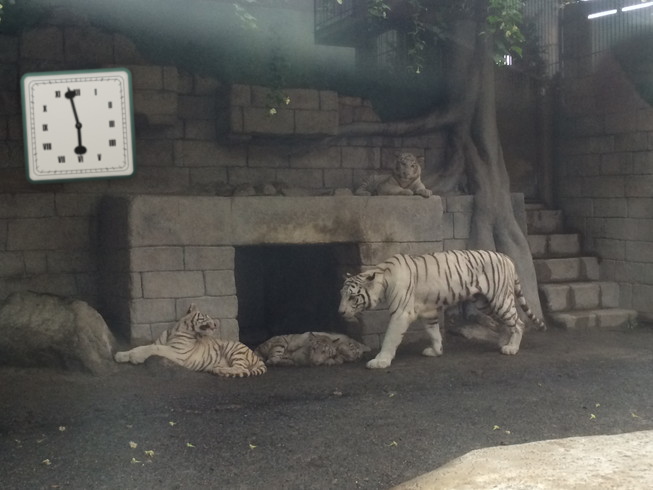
{"hour": 5, "minute": 58}
